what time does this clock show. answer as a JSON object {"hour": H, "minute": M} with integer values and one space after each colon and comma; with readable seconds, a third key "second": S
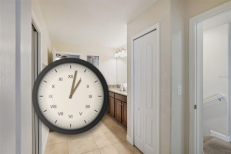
{"hour": 1, "minute": 2}
